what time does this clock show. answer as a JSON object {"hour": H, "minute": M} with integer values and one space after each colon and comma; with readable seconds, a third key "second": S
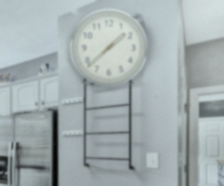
{"hour": 1, "minute": 38}
